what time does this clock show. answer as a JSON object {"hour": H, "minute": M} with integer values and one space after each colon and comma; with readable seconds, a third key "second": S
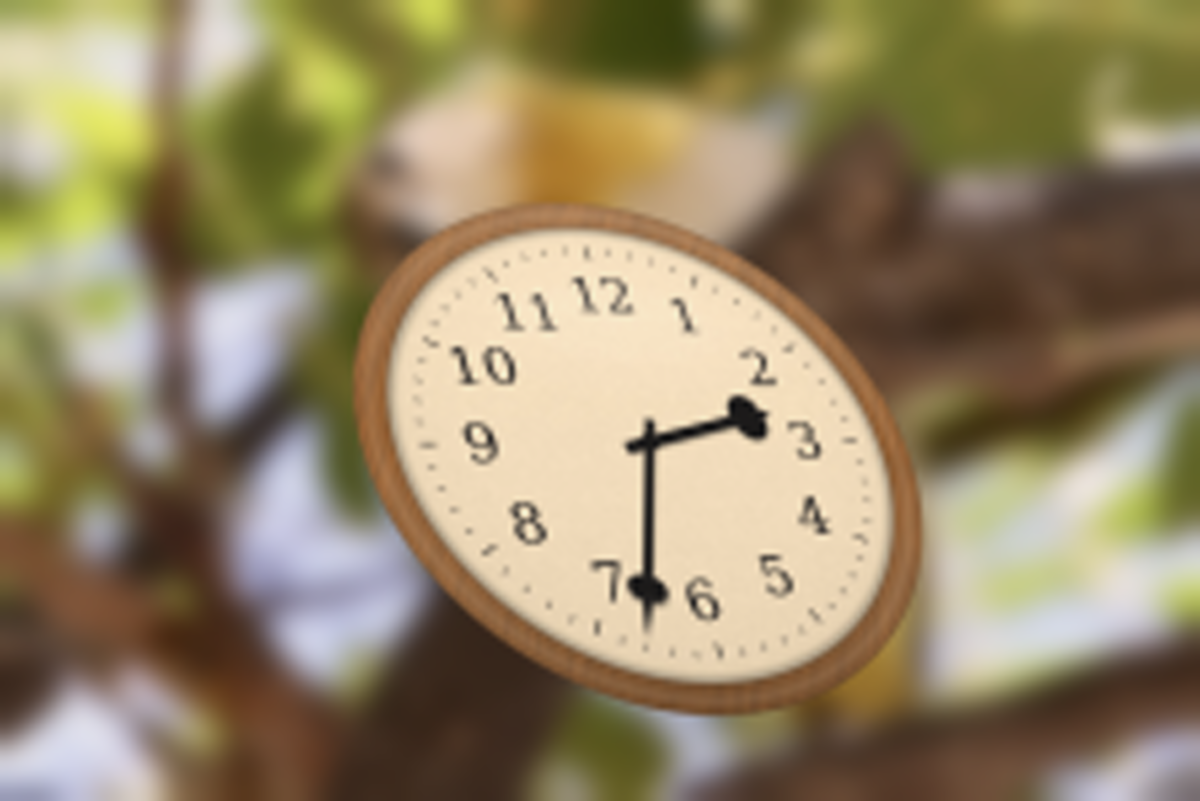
{"hour": 2, "minute": 33}
